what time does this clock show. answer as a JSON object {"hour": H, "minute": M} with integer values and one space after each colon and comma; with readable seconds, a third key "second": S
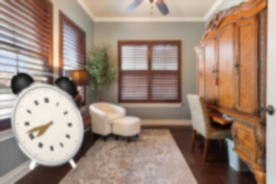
{"hour": 7, "minute": 42}
